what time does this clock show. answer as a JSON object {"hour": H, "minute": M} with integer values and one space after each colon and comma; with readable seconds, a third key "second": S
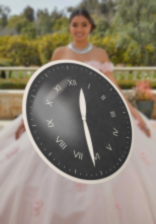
{"hour": 12, "minute": 31}
